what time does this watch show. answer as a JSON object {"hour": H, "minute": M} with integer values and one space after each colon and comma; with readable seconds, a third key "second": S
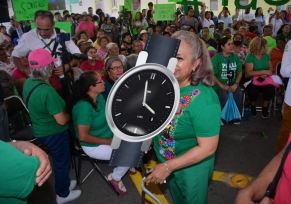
{"hour": 3, "minute": 58}
